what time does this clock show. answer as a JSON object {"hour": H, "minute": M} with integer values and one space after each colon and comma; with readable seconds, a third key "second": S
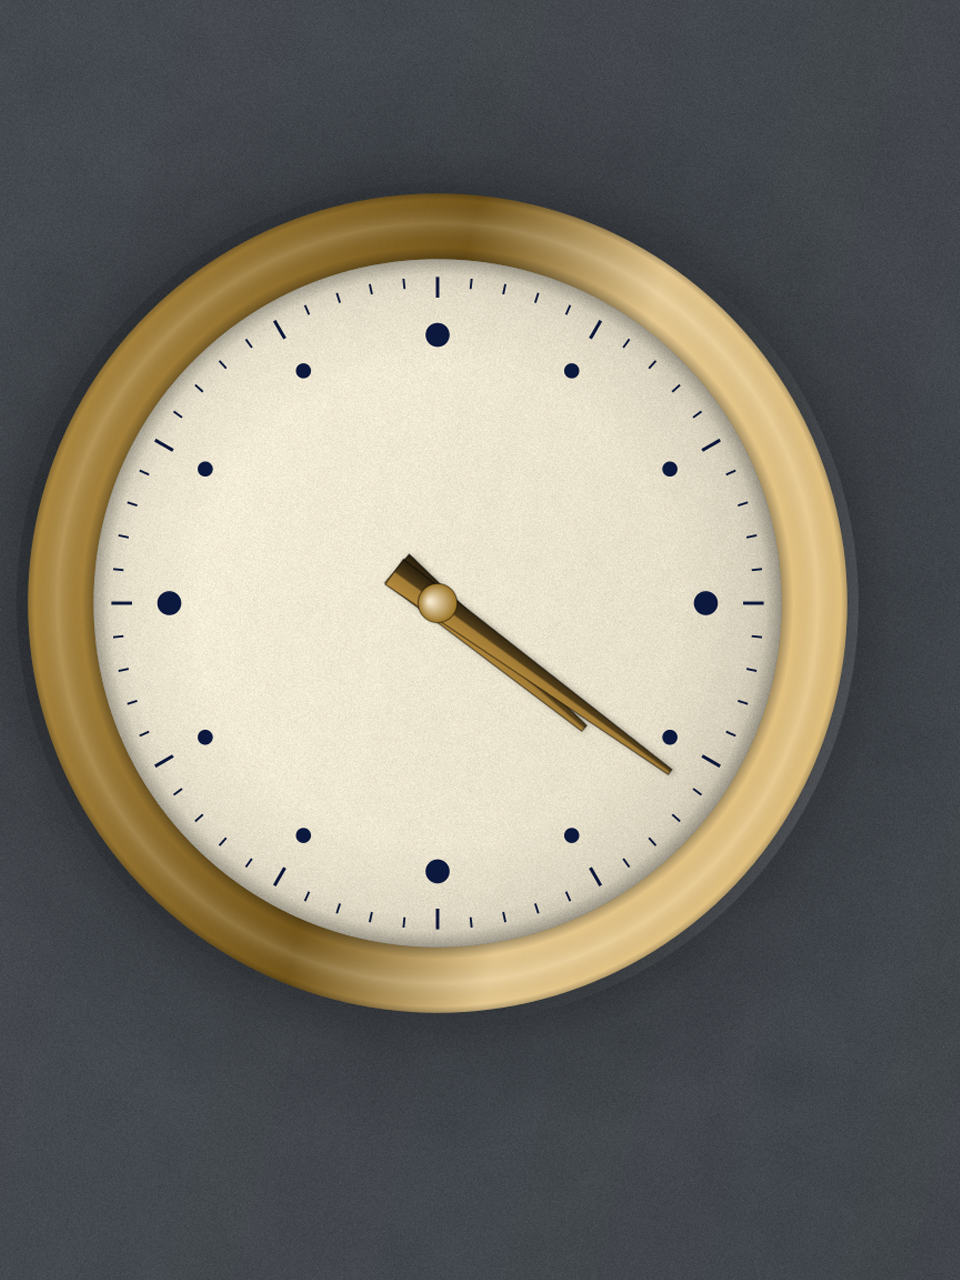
{"hour": 4, "minute": 21}
